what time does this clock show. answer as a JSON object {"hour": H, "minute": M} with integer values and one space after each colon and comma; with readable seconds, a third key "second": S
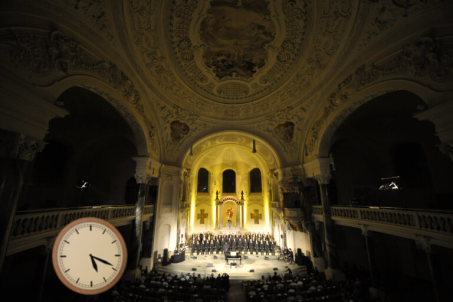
{"hour": 5, "minute": 19}
